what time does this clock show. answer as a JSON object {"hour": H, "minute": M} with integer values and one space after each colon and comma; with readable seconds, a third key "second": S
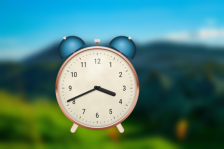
{"hour": 3, "minute": 41}
